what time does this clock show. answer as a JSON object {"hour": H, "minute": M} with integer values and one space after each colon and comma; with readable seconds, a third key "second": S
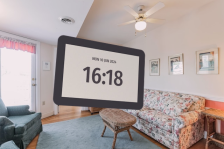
{"hour": 16, "minute": 18}
